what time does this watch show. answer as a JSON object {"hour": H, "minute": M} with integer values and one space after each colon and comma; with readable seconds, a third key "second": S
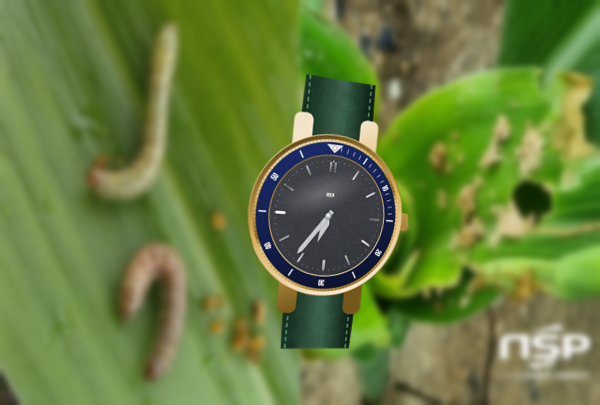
{"hour": 6, "minute": 36}
